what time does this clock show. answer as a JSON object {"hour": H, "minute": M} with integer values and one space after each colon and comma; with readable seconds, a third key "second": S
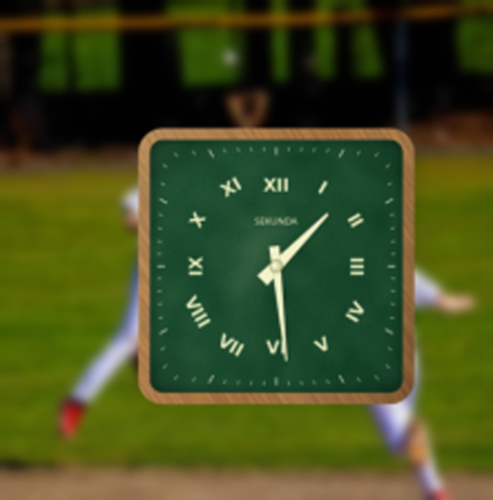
{"hour": 1, "minute": 29}
